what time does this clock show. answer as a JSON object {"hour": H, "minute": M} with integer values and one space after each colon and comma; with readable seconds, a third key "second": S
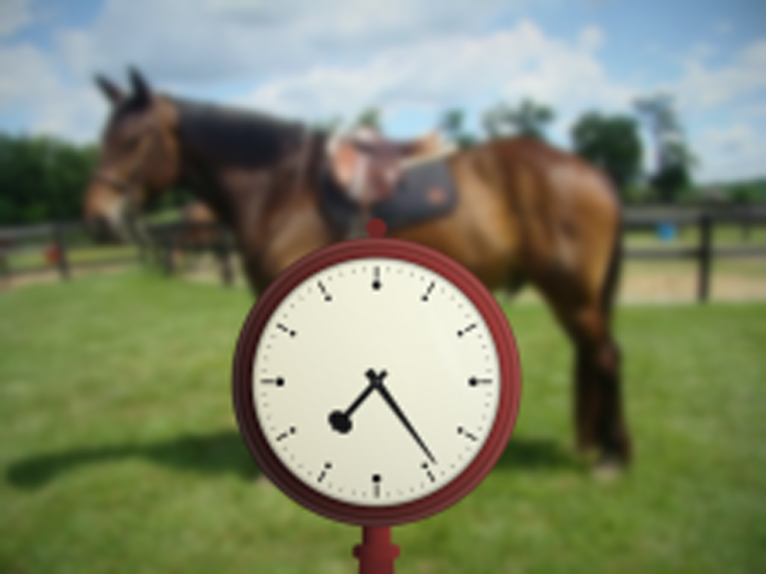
{"hour": 7, "minute": 24}
